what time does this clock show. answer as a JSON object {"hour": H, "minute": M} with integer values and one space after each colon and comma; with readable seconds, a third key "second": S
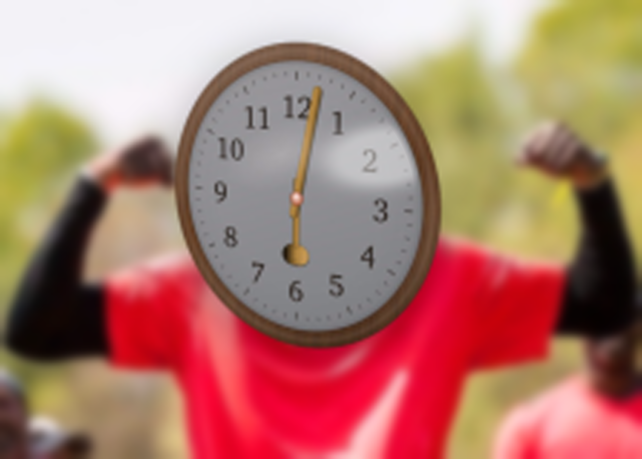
{"hour": 6, "minute": 2}
